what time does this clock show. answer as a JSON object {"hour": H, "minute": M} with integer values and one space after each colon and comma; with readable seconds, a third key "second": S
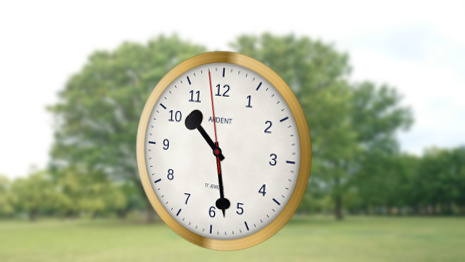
{"hour": 10, "minute": 27, "second": 58}
